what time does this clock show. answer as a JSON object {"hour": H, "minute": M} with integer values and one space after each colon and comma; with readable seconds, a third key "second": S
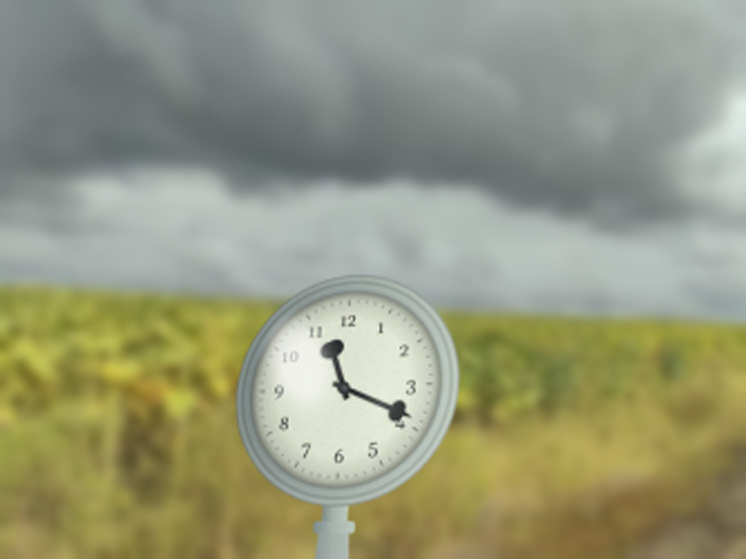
{"hour": 11, "minute": 19}
